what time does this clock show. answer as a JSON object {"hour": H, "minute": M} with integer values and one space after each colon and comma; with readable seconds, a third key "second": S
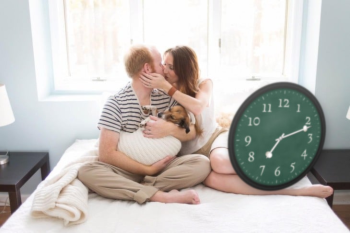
{"hour": 7, "minute": 12}
